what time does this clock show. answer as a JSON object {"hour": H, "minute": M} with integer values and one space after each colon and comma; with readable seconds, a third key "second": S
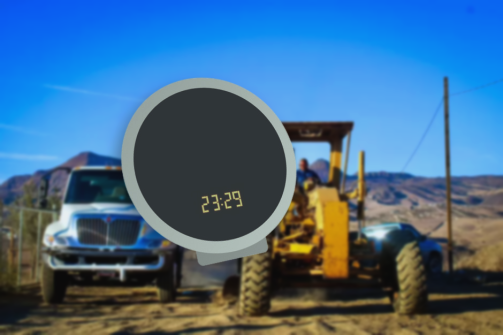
{"hour": 23, "minute": 29}
